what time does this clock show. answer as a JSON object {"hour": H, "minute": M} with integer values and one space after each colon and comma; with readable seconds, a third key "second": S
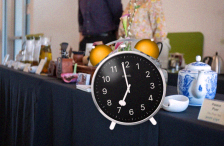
{"hour": 6, "minute": 59}
